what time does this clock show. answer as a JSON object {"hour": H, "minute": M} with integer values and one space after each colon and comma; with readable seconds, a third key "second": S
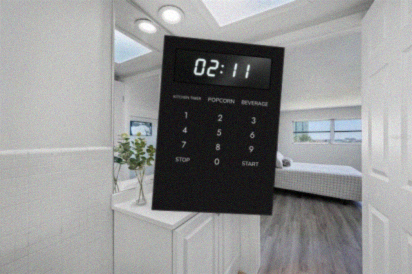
{"hour": 2, "minute": 11}
